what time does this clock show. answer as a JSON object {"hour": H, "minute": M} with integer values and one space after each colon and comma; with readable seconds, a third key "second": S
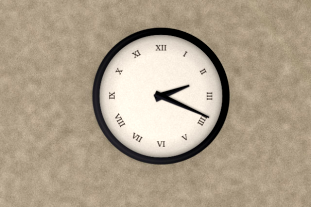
{"hour": 2, "minute": 19}
